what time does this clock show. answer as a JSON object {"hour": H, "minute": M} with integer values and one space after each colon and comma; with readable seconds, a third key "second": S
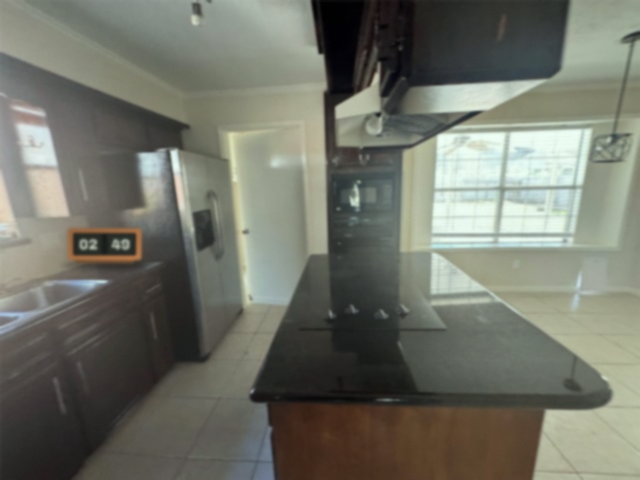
{"hour": 2, "minute": 49}
